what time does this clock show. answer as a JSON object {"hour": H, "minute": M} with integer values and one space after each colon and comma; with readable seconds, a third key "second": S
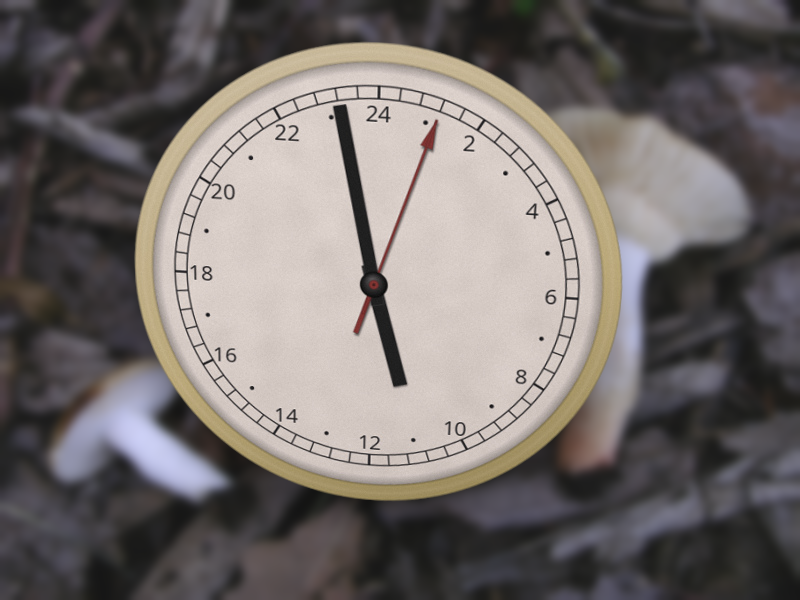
{"hour": 10, "minute": 58, "second": 3}
